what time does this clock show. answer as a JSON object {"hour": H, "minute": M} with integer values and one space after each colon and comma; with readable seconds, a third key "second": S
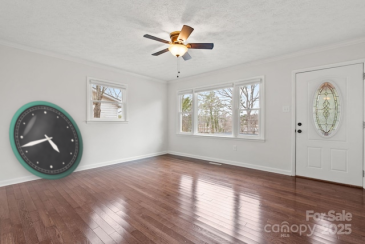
{"hour": 4, "minute": 42}
